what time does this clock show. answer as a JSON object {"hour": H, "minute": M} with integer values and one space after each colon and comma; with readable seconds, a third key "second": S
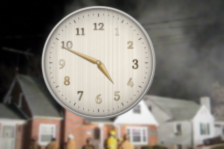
{"hour": 4, "minute": 49}
